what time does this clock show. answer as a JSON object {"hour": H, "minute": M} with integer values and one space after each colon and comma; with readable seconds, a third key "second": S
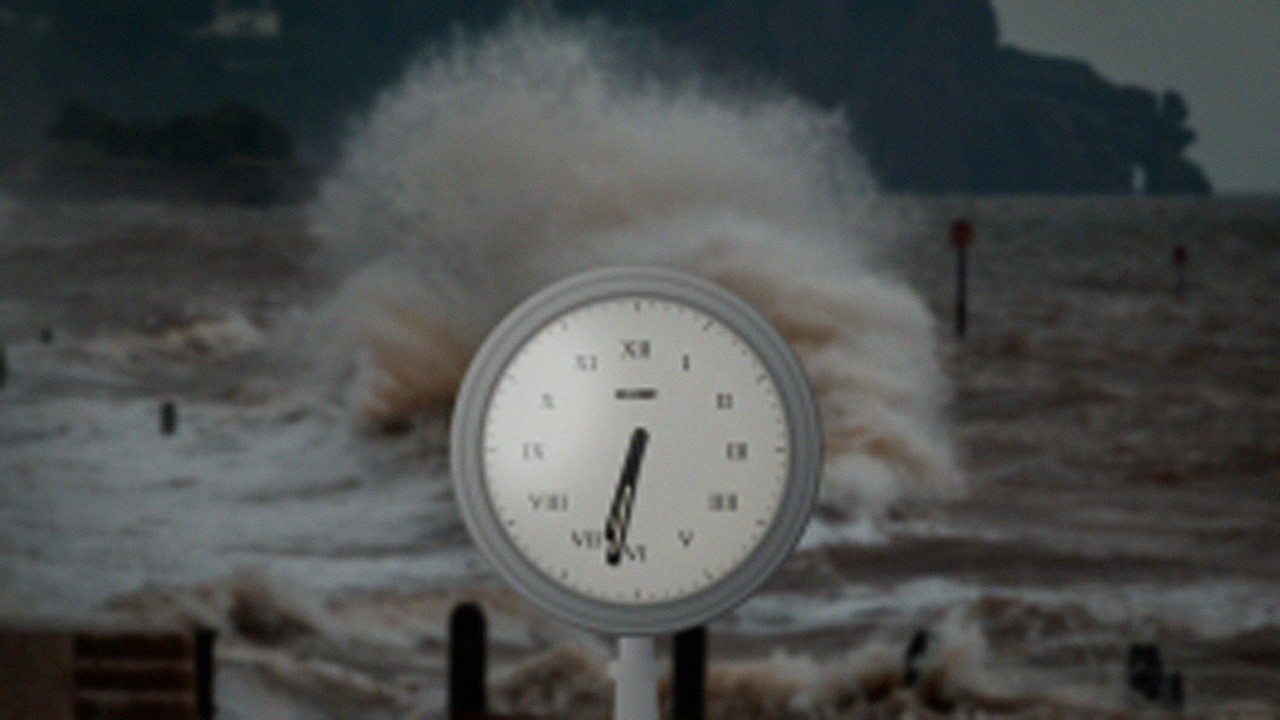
{"hour": 6, "minute": 32}
